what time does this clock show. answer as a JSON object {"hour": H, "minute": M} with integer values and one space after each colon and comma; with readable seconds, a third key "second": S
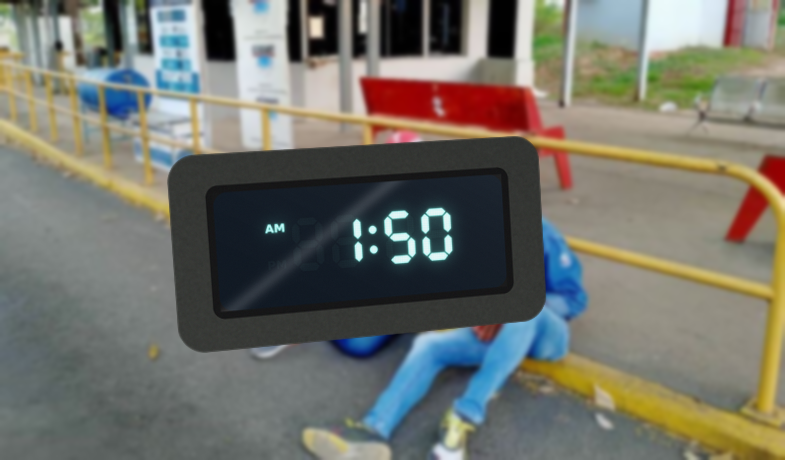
{"hour": 1, "minute": 50}
